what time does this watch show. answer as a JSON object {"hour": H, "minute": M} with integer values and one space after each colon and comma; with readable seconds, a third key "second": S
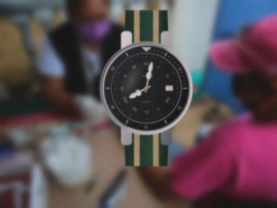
{"hour": 8, "minute": 2}
